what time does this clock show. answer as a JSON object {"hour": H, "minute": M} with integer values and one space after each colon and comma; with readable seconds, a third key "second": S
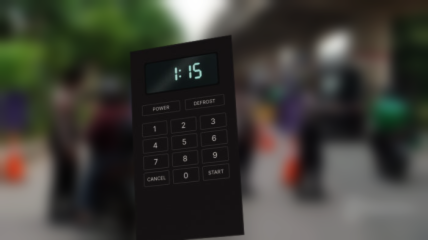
{"hour": 1, "minute": 15}
